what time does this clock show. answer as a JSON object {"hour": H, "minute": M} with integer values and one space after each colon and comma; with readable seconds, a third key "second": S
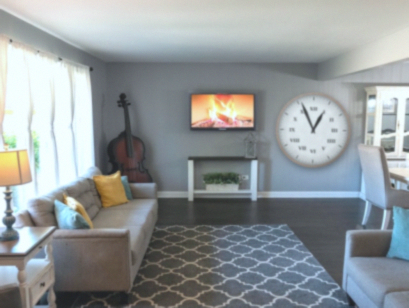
{"hour": 12, "minute": 56}
